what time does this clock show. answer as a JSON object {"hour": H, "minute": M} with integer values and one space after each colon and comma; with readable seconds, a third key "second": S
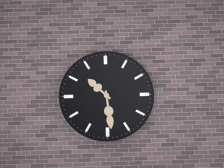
{"hour": 10, "minute": 29}
